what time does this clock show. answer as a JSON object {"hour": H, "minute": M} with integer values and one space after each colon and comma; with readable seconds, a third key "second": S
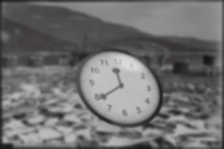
{"hour": 11, "minute": 39}
